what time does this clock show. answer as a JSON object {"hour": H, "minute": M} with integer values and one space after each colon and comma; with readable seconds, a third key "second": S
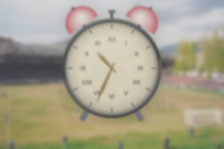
{"hour": 10, "minute": 34}
